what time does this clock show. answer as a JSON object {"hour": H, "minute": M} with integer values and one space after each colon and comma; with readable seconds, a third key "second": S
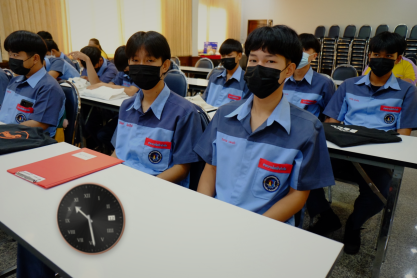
{"hour": 10, "minute": 29}
